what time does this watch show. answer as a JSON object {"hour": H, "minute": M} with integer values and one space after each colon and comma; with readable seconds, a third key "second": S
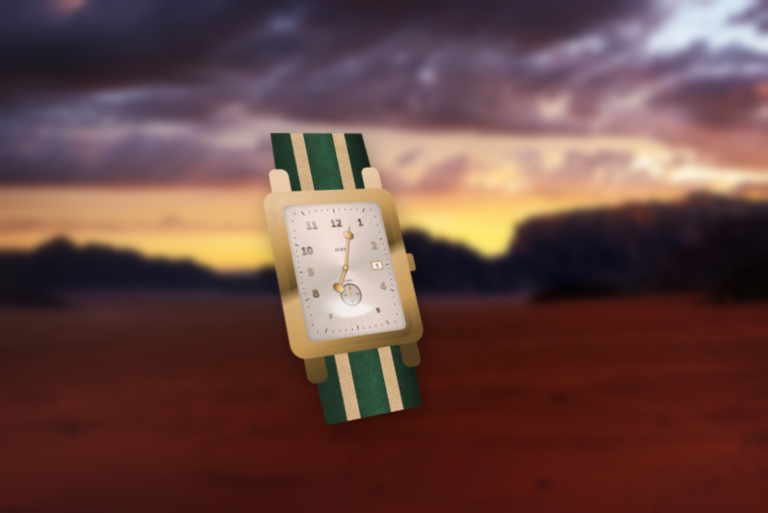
{"hour": 7, "minute": 3}
